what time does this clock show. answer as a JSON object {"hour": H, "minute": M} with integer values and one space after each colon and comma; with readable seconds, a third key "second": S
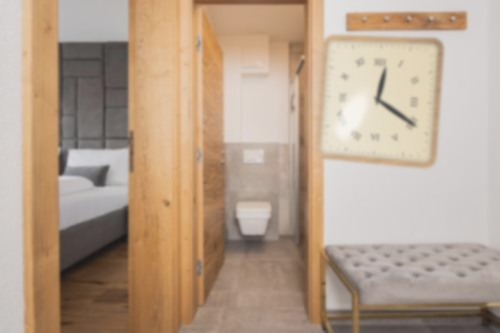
{"hour": 12, "minute": 20}
